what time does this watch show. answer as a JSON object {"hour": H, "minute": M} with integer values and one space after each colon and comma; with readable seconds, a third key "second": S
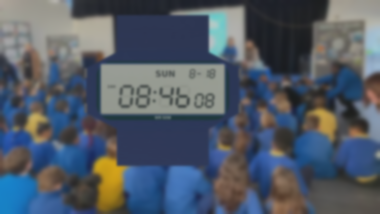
{"hour": 8, "minute": 46, "second": 8}
